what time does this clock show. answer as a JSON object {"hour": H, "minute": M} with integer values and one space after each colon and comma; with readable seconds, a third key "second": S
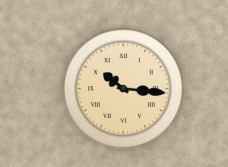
{"hour": 10, "minute": 16}
